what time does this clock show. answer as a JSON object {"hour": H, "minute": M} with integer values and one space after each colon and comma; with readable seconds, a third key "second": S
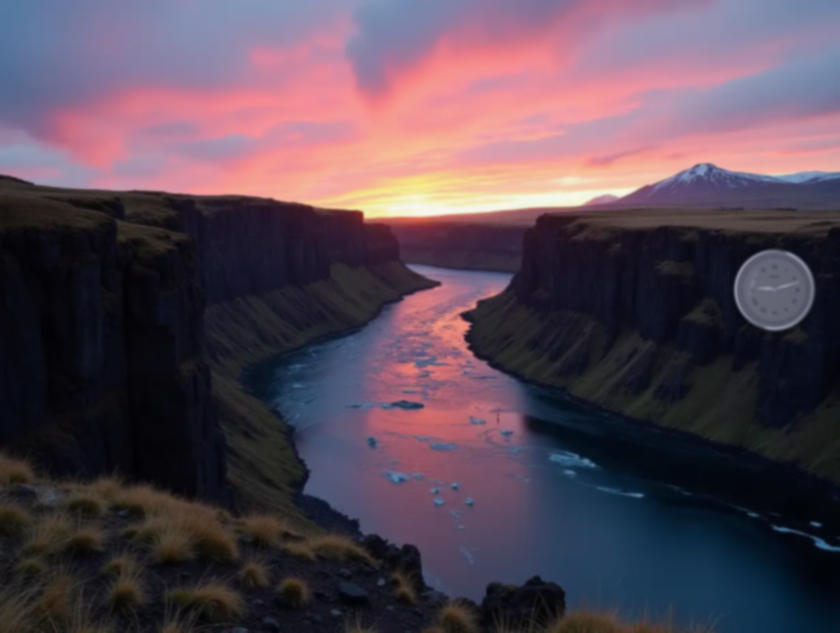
{"hour": 9, "minute": 12}
